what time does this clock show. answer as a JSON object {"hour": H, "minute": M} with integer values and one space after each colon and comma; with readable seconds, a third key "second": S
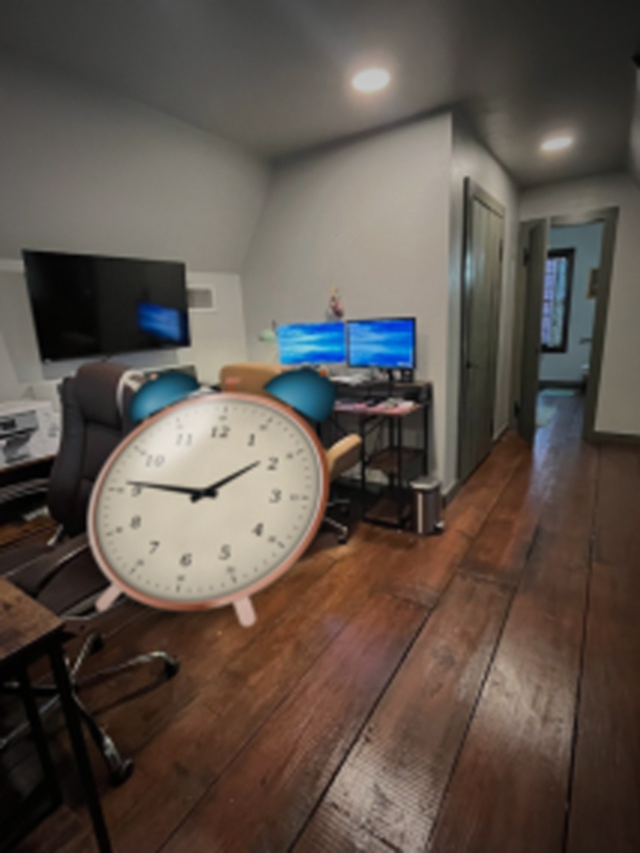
{"hour": 1, "minute": 46}
